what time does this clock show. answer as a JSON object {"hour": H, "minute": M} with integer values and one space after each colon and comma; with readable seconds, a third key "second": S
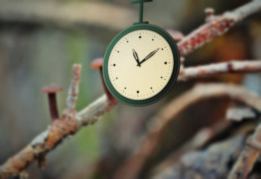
{"hour": 11, "minute": 9}
